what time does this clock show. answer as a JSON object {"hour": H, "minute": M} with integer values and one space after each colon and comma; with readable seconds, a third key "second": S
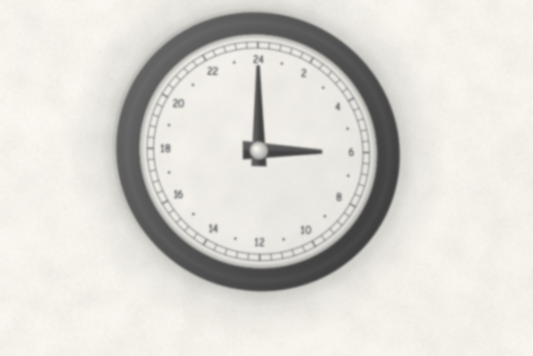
{"hour": 6, "minute": 0}
